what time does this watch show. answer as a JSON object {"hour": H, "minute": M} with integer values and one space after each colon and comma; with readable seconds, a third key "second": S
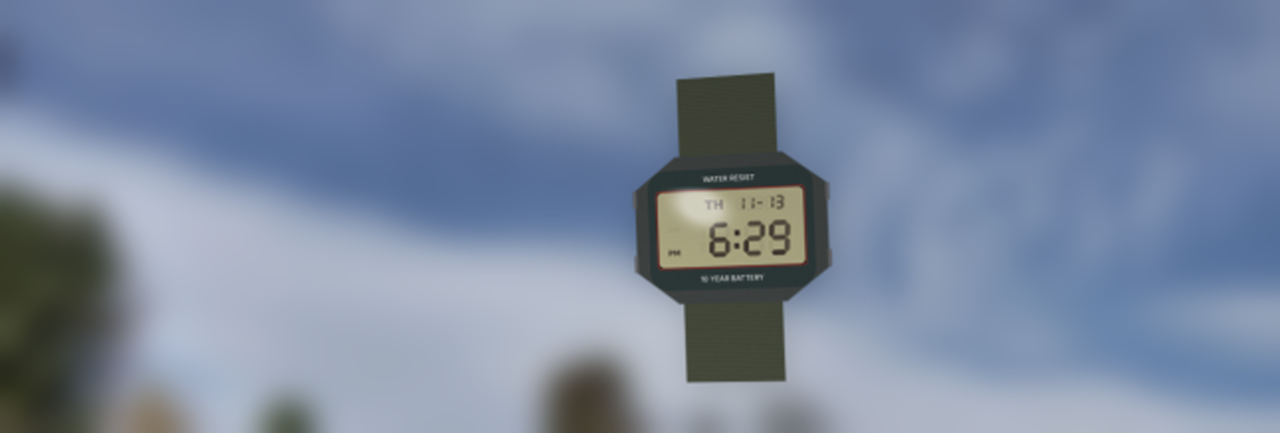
{"hour": 6, "minute": 29}
